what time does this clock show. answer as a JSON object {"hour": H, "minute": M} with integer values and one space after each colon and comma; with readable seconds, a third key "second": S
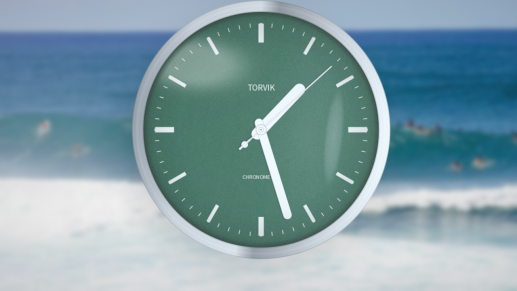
{"hour": 1, "minute": 27, "second": 8}
